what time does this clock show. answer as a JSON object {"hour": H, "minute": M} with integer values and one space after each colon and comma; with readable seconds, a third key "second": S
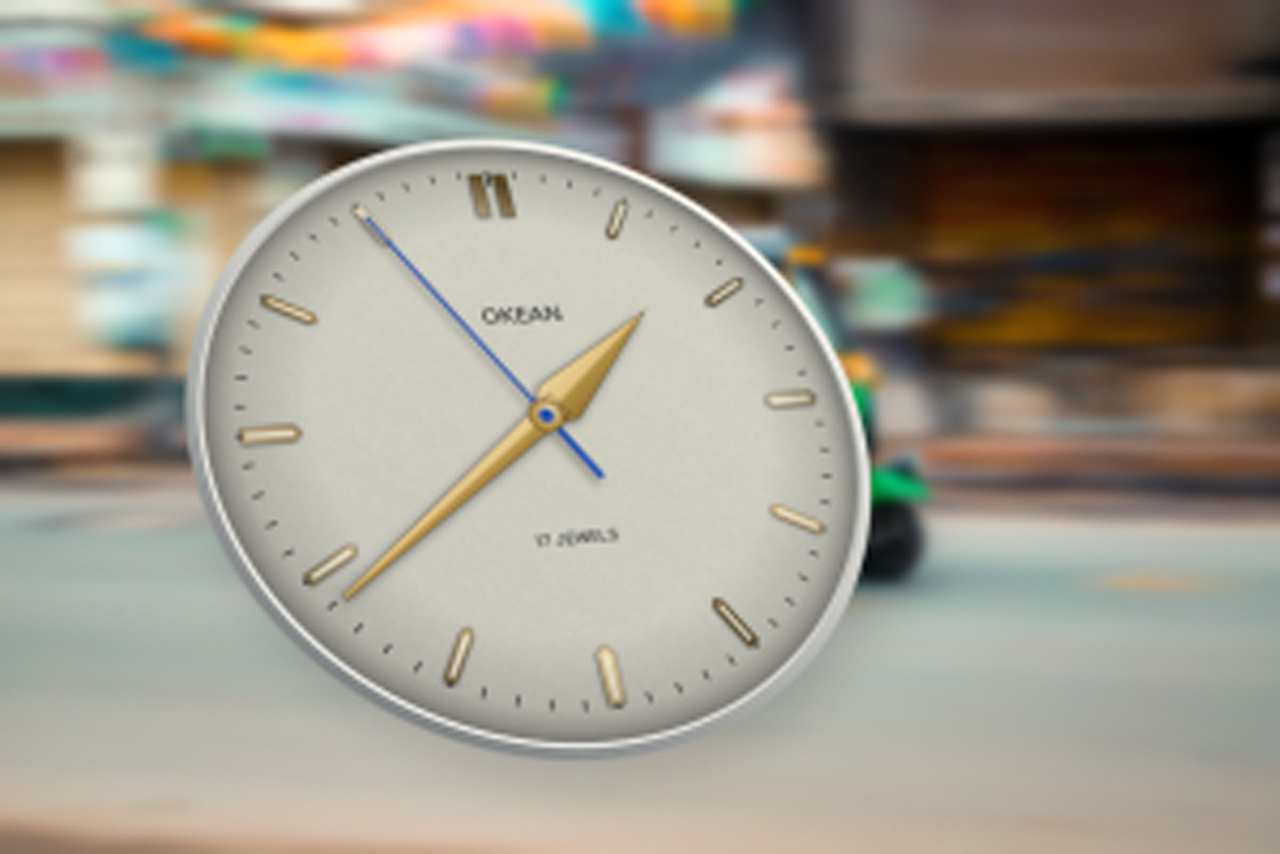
{"hour": 1, "minute": 38, "second": 55}
